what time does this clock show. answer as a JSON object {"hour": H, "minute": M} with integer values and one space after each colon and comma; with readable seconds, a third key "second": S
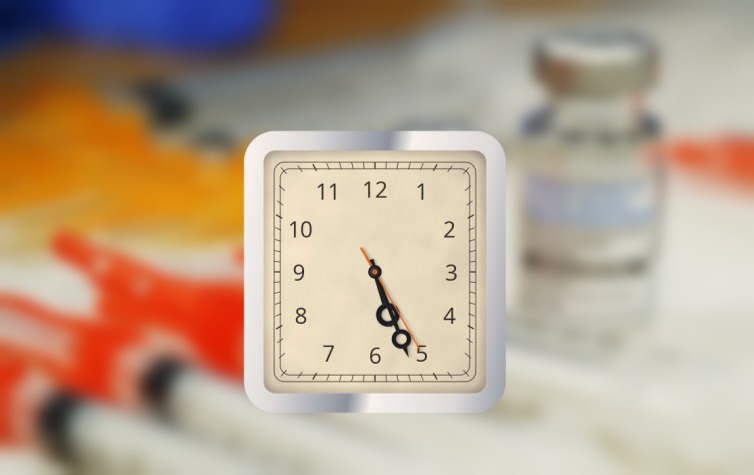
{"hour": 5, "minute": 26, "second": 25}
